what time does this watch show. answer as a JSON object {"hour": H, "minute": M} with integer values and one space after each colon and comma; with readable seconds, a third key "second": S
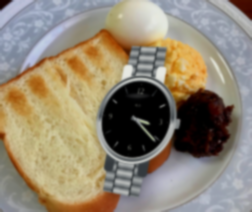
{"hour": 3, "minute": 21}
